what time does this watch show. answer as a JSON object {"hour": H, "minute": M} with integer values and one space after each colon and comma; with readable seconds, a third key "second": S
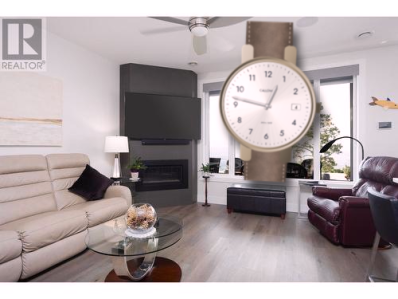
{"hour": 12, "minute": 47}
